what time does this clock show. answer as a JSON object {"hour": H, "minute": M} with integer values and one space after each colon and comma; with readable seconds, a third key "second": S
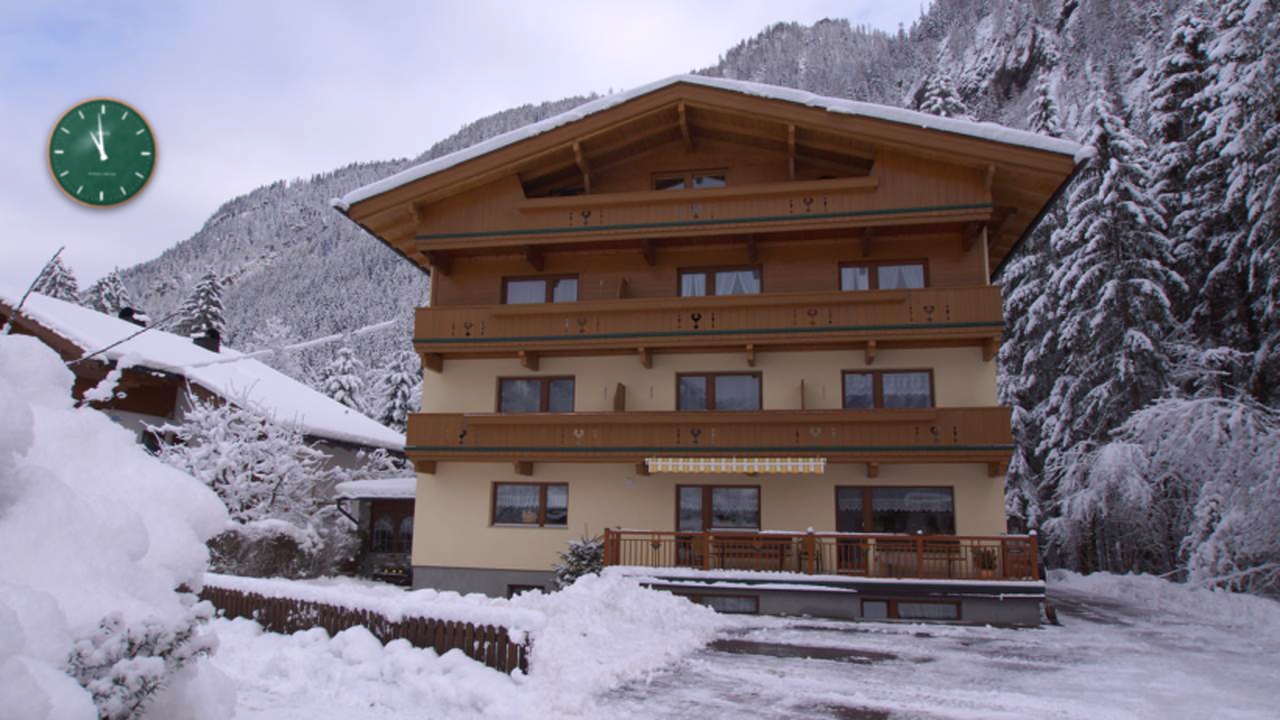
{"hour": 10, "minute": 59}
